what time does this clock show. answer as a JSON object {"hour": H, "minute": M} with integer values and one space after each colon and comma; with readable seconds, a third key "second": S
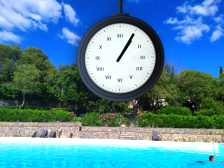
{"hour": 1, "minute": 5}
